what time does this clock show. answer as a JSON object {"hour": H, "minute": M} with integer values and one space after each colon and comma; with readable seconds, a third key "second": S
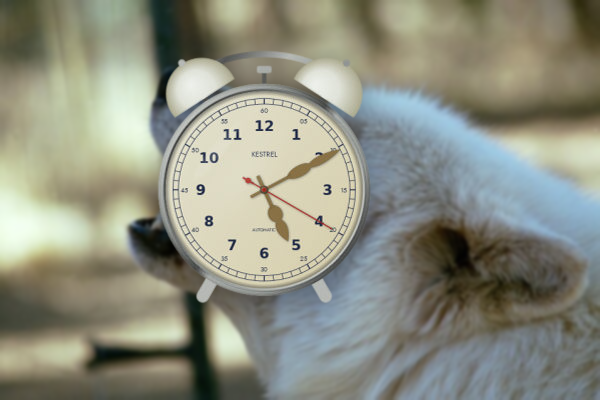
{"hour": 5, "minute": 10, "second": 20}
